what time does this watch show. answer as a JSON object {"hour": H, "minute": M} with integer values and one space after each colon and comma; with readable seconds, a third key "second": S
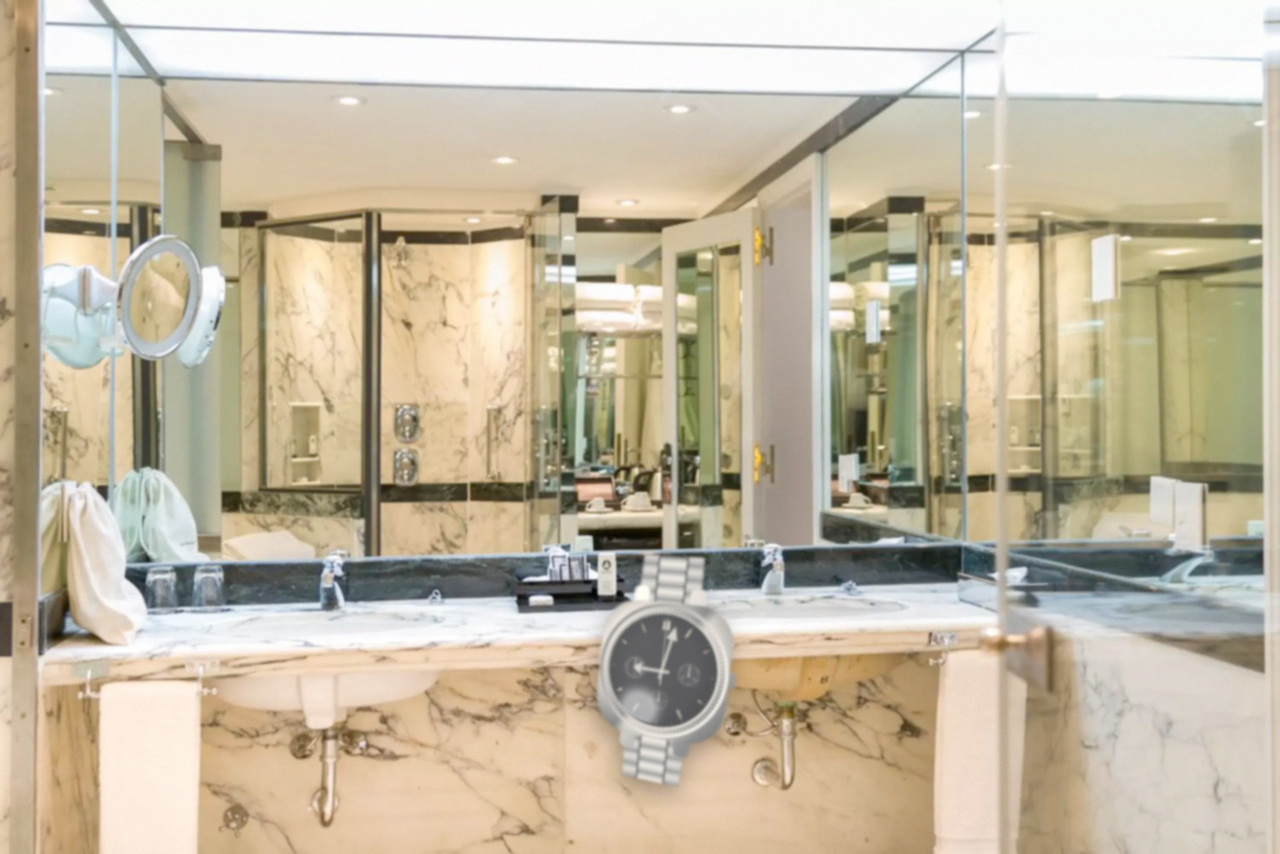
{"hour": 9, "minute": 2}
